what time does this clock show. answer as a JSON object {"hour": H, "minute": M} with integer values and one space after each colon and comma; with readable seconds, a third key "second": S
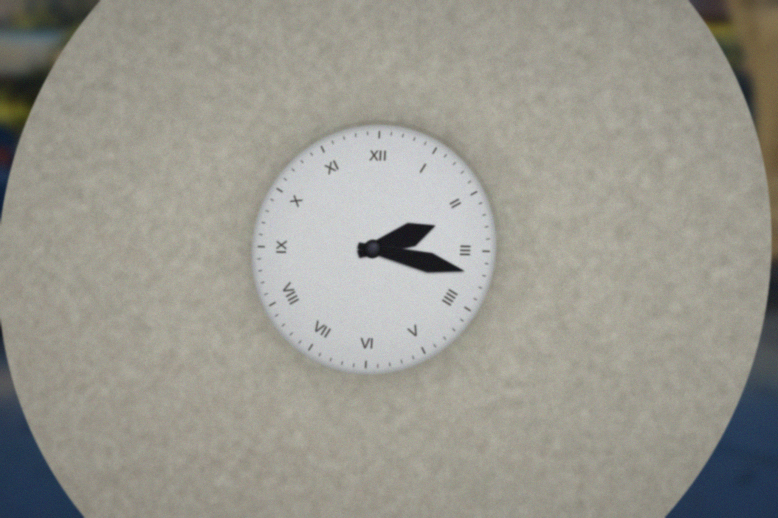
{"hour": 2, "minute": 17}
